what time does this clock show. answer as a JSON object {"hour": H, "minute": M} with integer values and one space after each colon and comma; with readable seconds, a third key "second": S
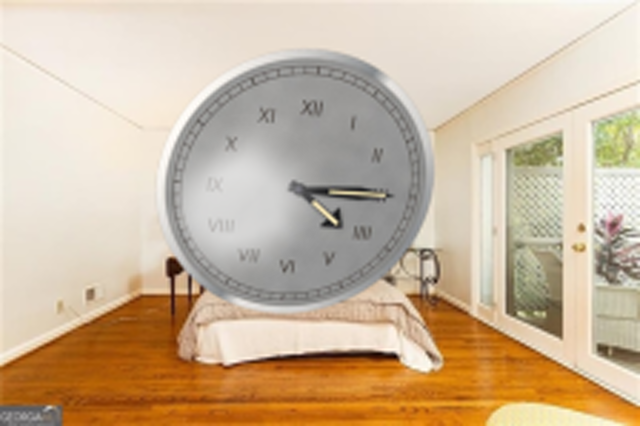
{"hour": 4, "minute": 15}
